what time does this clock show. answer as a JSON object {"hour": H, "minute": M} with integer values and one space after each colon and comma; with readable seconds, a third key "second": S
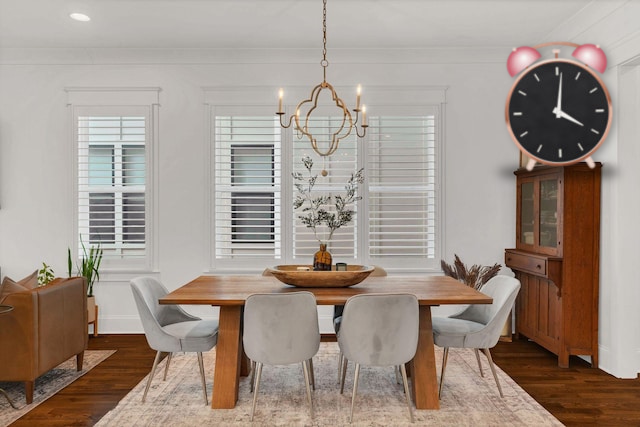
{"hour": 4, "minute": 1}
